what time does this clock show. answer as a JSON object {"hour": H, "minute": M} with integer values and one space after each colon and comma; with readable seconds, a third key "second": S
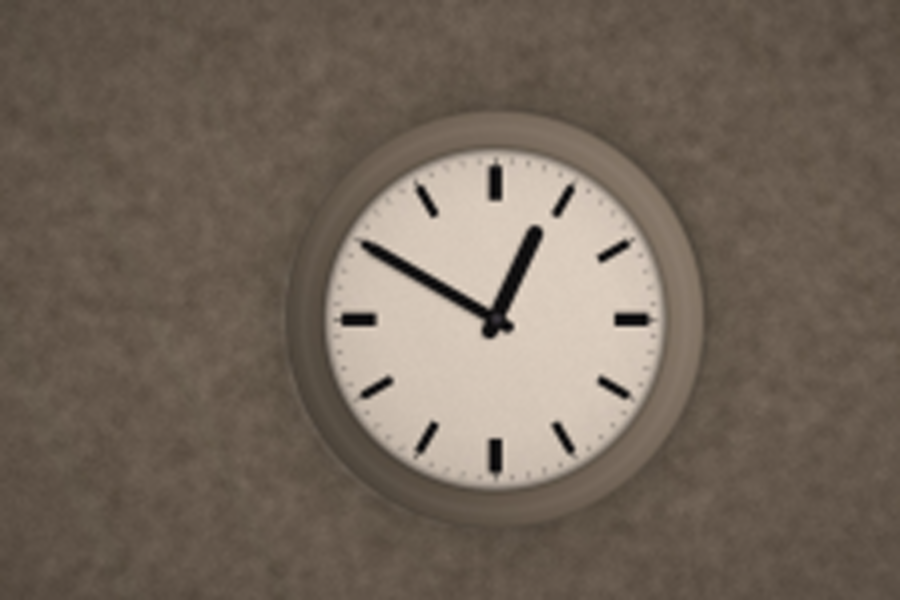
{"hour": 12, "minute": 50}
